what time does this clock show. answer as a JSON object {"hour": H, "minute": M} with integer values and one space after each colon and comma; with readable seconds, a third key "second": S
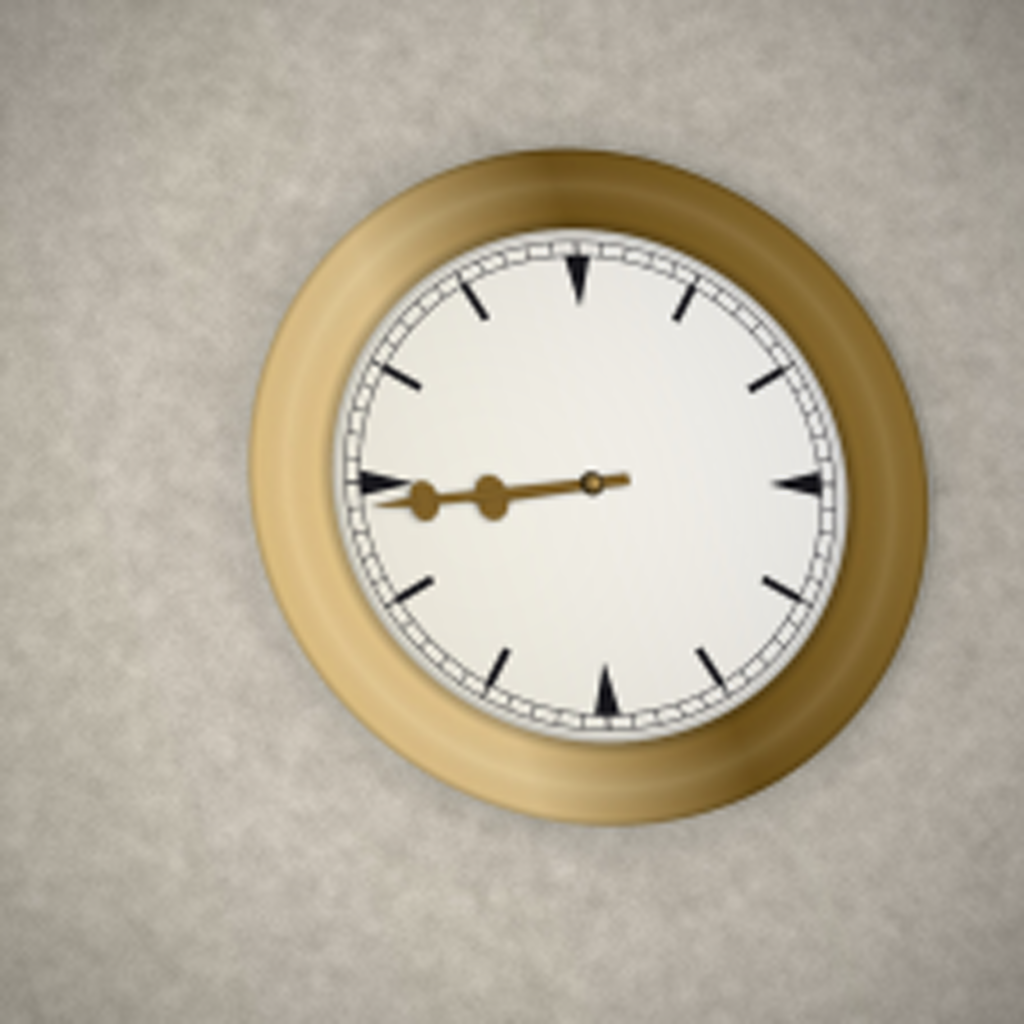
{"hour": 8, "minute": 44}
